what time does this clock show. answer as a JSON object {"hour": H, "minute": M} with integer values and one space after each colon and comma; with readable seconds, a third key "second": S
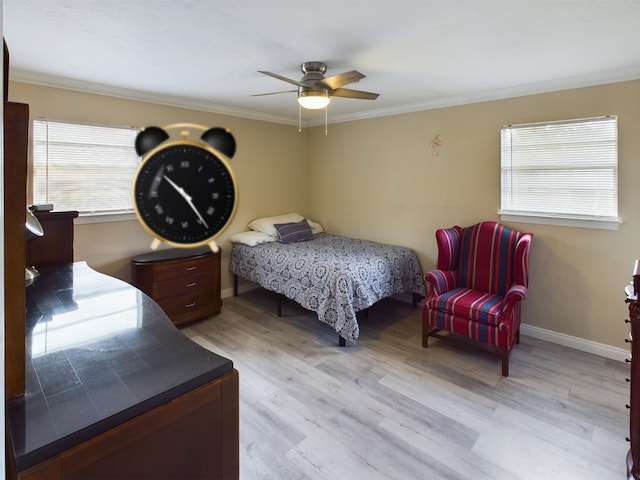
{"hour": 10, "minute": 24}
